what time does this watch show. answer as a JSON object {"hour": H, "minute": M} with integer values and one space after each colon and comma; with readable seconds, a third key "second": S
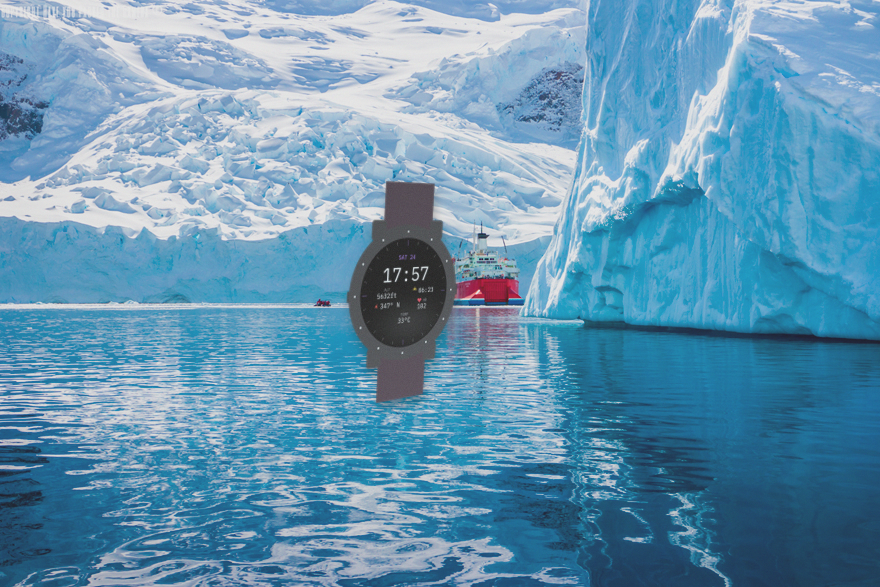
{"hour": 17, "minute": 57}
